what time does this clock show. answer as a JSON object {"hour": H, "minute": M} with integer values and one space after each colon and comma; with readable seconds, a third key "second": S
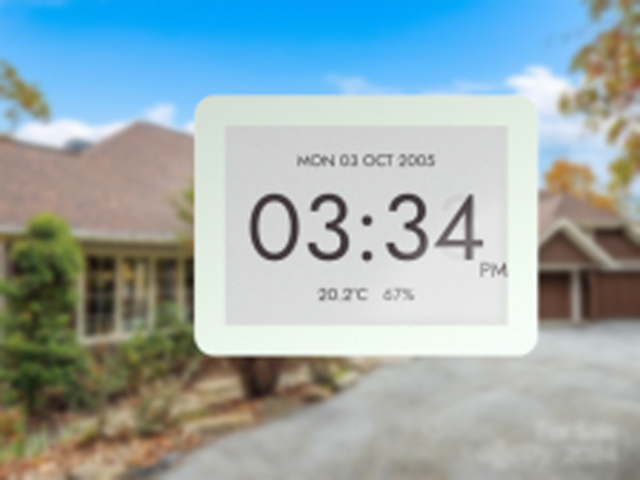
{"hour": 3, "minute": 34}
